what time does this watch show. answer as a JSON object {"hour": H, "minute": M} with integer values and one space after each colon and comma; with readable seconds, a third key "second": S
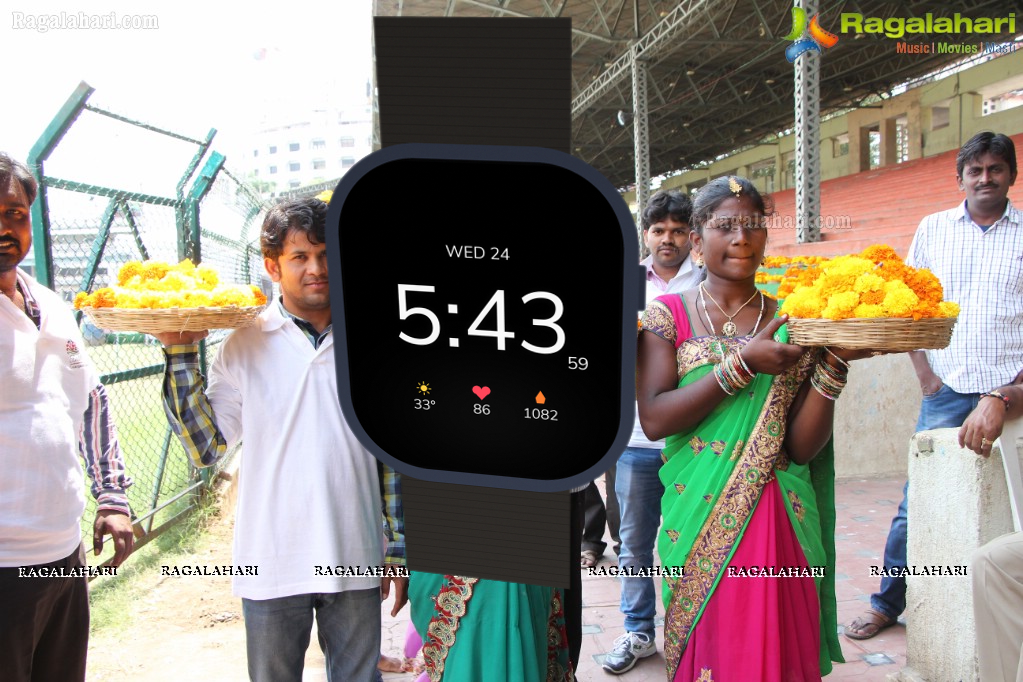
{"hour": 5, "minute": 43, "second": 59}
